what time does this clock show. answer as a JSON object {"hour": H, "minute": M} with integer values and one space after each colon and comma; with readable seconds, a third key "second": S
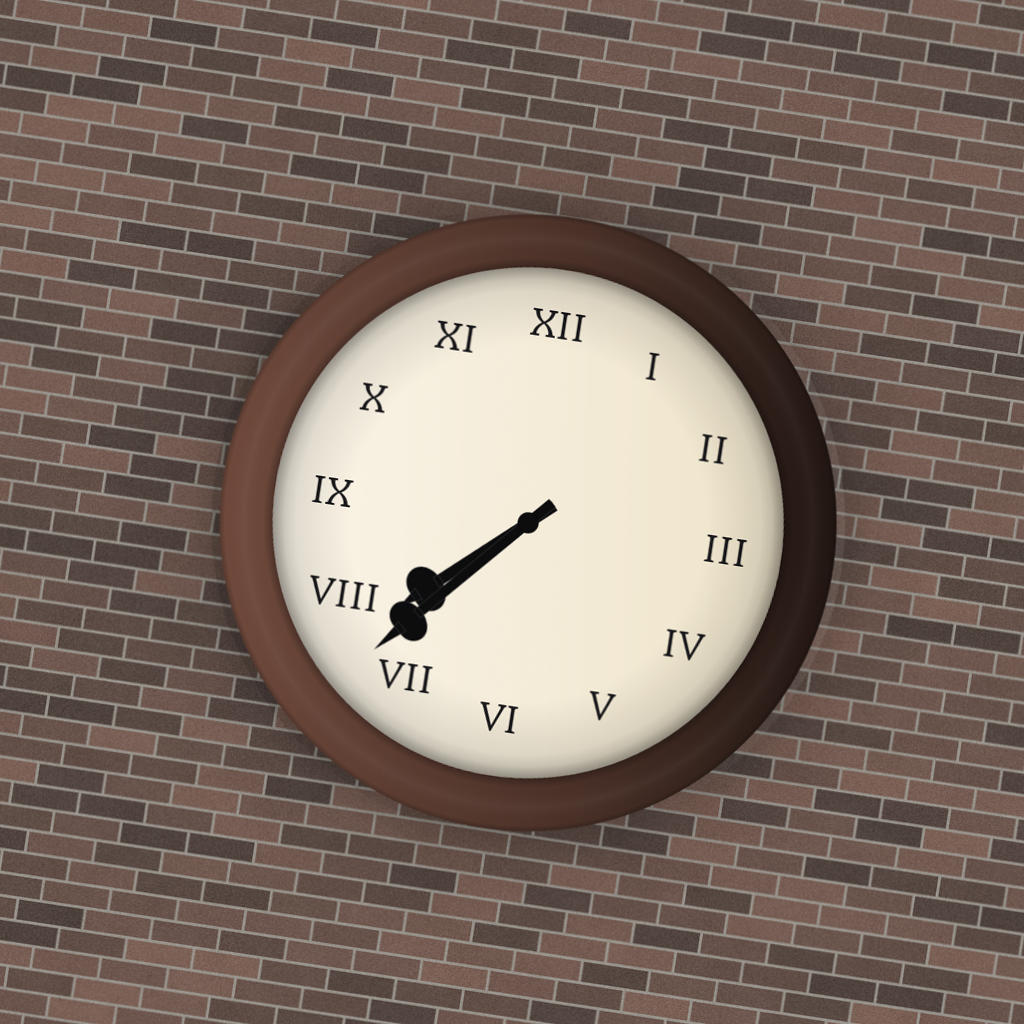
{"hour": 7, "minute": 37}
